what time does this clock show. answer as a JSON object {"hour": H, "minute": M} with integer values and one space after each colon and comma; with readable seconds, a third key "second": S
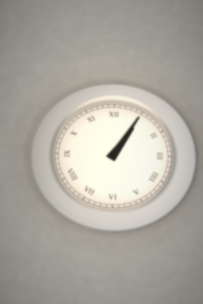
{"hour": 1, "minute": 5}
